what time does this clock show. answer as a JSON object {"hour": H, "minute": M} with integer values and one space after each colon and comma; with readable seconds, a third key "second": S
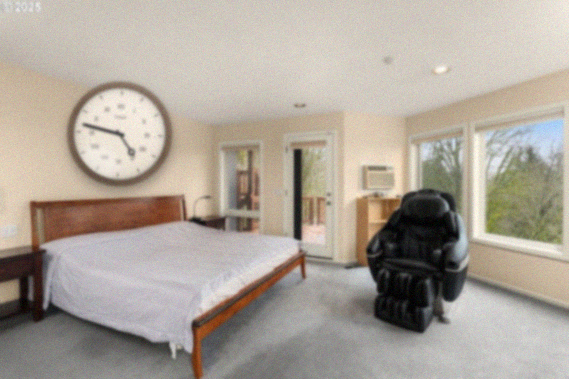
{"hour": 4, "minute": 47}
